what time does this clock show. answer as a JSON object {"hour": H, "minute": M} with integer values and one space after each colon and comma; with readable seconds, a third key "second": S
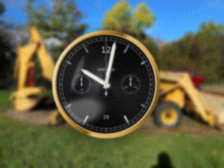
{"hour": 10, "minute": 2}
